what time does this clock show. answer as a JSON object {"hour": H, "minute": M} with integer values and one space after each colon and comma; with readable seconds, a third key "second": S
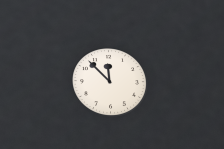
{"hour": 11, "minute": 53}
